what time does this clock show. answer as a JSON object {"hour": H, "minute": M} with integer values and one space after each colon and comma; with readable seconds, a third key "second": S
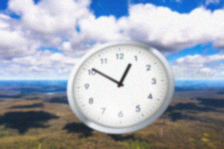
{"hour": 12, "minute": 51}
